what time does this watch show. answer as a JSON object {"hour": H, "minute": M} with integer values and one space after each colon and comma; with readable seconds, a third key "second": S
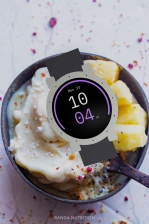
{"hour": 10, "minute": 4}
